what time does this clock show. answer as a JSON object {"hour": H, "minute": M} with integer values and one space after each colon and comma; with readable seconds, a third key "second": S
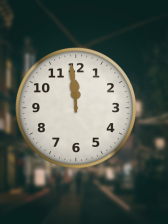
{"hour": 11, "minute": 59}
